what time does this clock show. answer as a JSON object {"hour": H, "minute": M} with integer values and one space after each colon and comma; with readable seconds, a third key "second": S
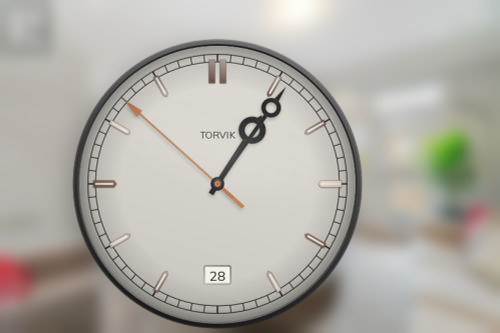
{"hour": 1, "minute": 5, "second": 52}
